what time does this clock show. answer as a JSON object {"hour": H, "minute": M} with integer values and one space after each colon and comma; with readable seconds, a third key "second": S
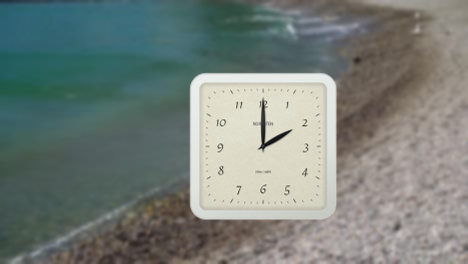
{"hour": 2, "minute": 0}
